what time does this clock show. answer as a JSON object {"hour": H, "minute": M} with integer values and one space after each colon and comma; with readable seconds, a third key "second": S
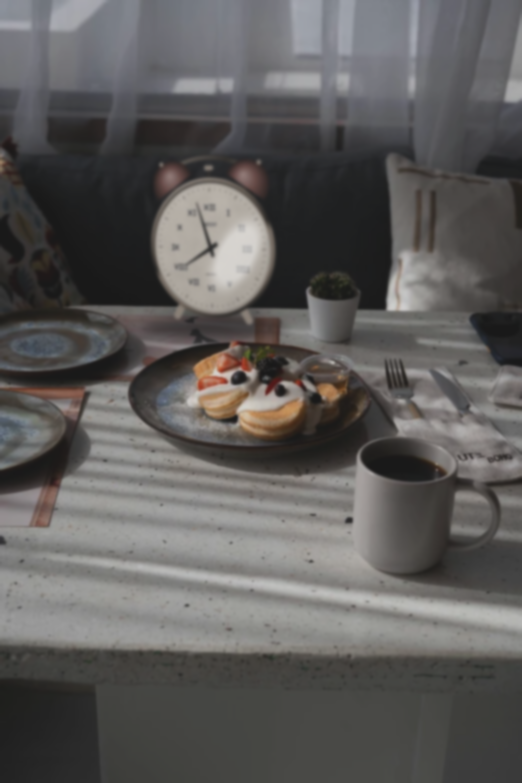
{"hour": 7, "minute": 57}
